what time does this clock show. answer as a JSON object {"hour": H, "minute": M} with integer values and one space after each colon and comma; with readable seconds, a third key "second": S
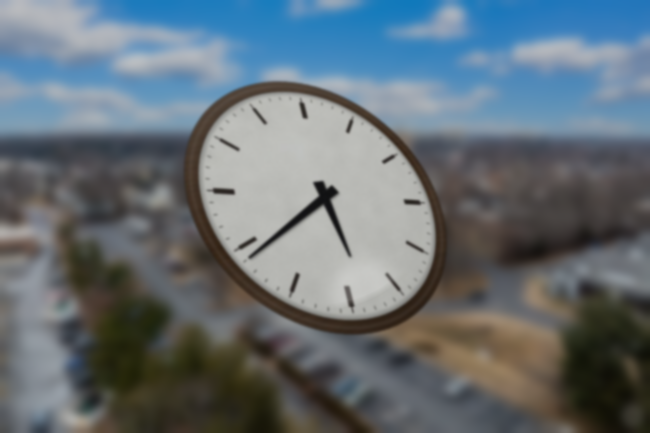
{"hour": 5, "minute": 39}
